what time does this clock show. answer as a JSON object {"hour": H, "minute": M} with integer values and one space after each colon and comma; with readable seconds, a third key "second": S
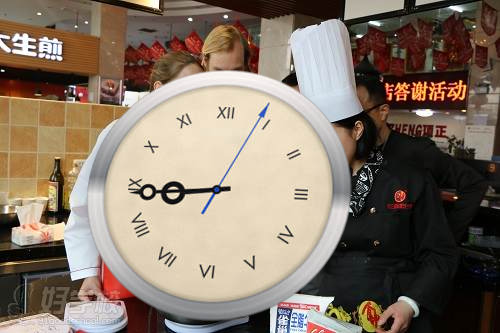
{"hour": 8, "minute": 44, "second": 4}
